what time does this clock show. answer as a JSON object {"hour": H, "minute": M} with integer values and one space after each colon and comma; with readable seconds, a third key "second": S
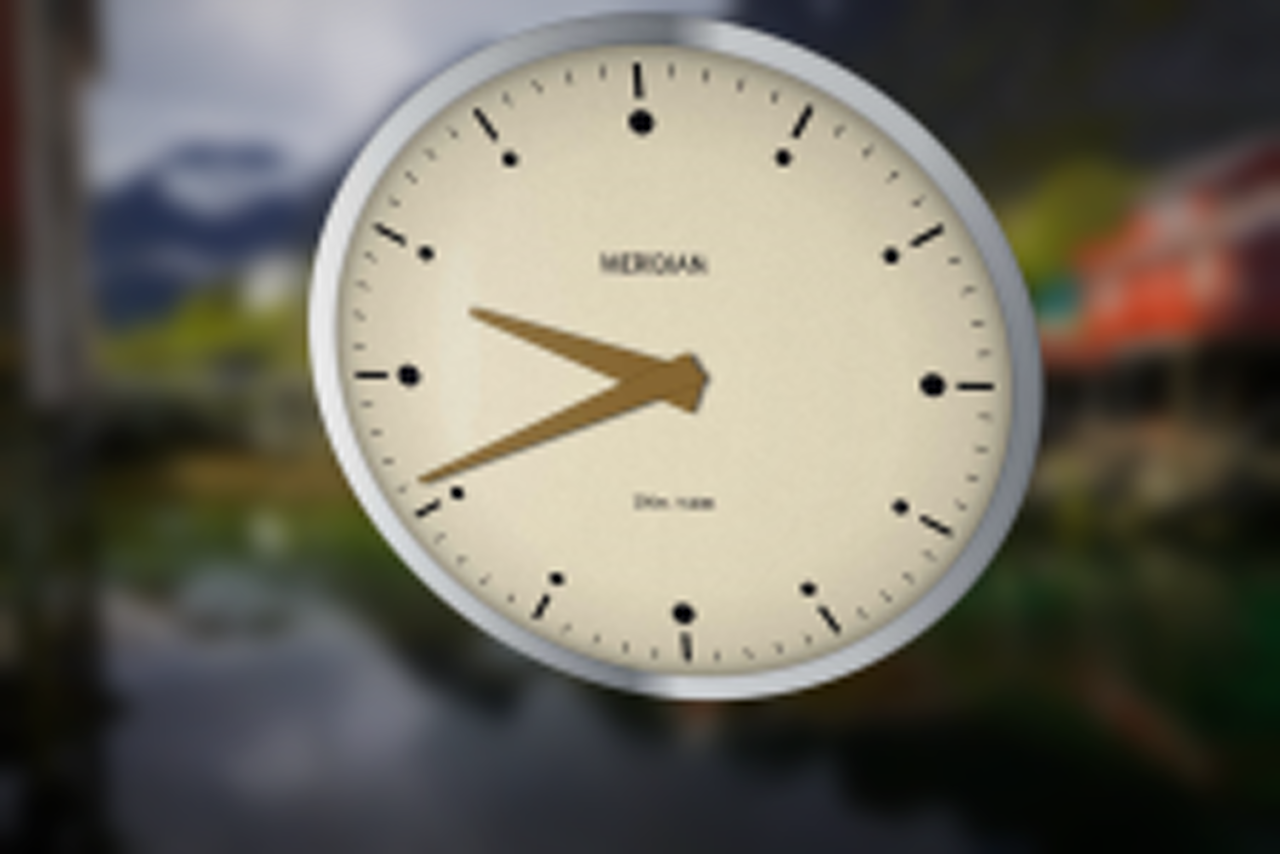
{"hour": 9, "minute": 41}
